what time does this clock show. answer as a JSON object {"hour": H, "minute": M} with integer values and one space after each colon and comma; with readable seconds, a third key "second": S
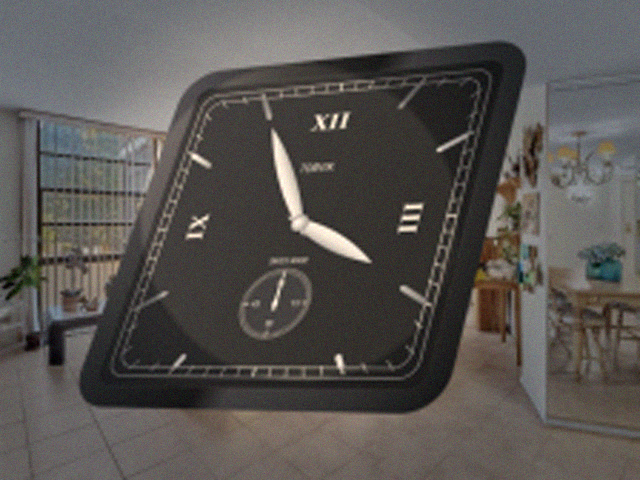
{"hour": 3, "minute": 55}
